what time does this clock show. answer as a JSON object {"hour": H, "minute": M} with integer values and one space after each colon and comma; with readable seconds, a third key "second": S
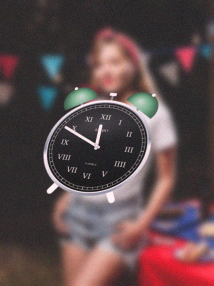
{"hour": 11, "minute": 49}
